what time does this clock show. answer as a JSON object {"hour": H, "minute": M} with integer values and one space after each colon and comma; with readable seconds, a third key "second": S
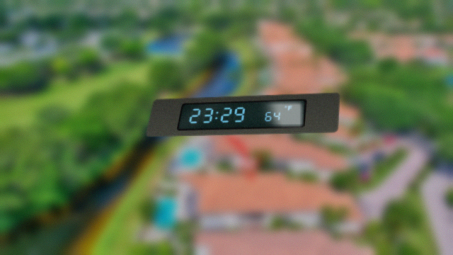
{"hour": 23, "minute": 29}
